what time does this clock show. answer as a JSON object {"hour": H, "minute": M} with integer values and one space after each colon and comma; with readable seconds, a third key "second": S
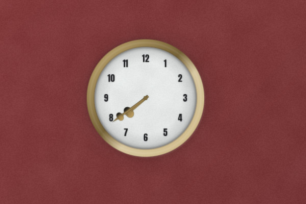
{"hour": 7, "minute": 39}
